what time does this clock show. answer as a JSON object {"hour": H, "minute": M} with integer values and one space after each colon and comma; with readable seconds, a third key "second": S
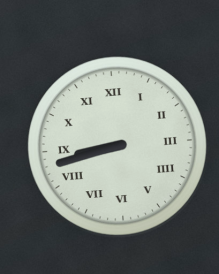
{"hour": 8, "minute": 43}
